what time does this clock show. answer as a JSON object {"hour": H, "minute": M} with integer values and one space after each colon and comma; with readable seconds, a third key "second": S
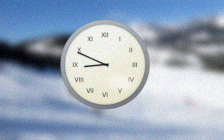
{"hour": 8, "minute": 49}
